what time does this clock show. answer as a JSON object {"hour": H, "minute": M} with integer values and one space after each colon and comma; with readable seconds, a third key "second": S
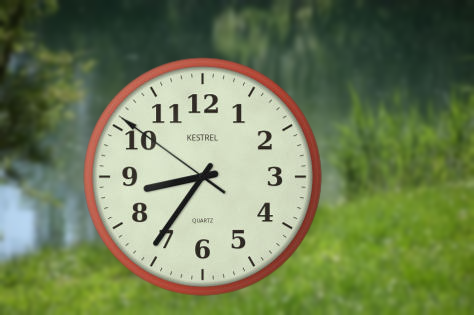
{"hour": 8, "minute": 35, "second": 51}
